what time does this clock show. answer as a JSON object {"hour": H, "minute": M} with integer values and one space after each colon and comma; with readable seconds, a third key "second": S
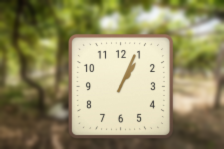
{"hour": 1, "minute": 4}
